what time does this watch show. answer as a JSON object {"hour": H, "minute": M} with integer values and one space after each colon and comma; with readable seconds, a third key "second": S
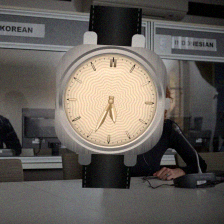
{"hour": 5, "minute": 34}
